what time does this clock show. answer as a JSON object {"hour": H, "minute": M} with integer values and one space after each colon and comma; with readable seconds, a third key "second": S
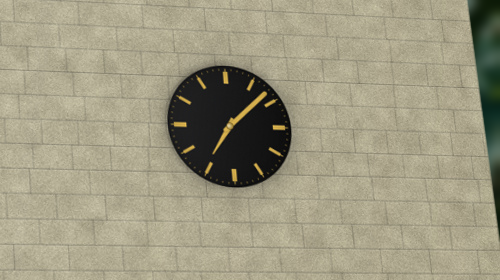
{"hour": 7, "minute": 8}
